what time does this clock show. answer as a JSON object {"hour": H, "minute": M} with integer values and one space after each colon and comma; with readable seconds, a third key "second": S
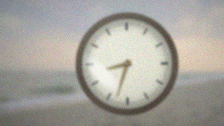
{"hour": 8, "minute": 33}
